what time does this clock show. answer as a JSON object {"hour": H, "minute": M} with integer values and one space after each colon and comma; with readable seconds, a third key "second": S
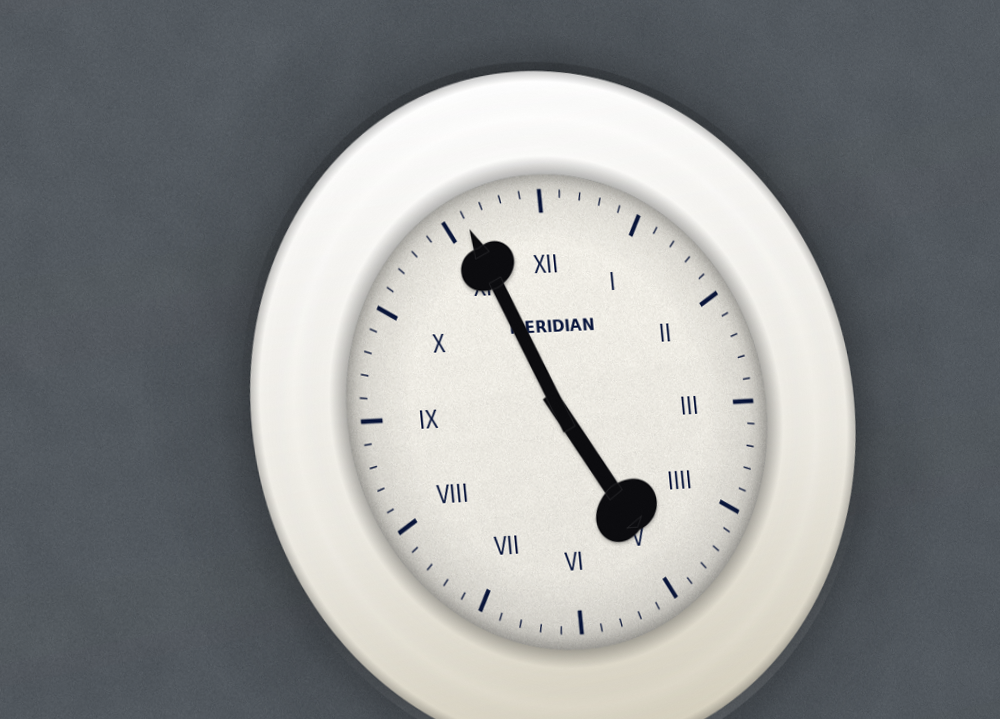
{"hour": 4, "minute": 56}
